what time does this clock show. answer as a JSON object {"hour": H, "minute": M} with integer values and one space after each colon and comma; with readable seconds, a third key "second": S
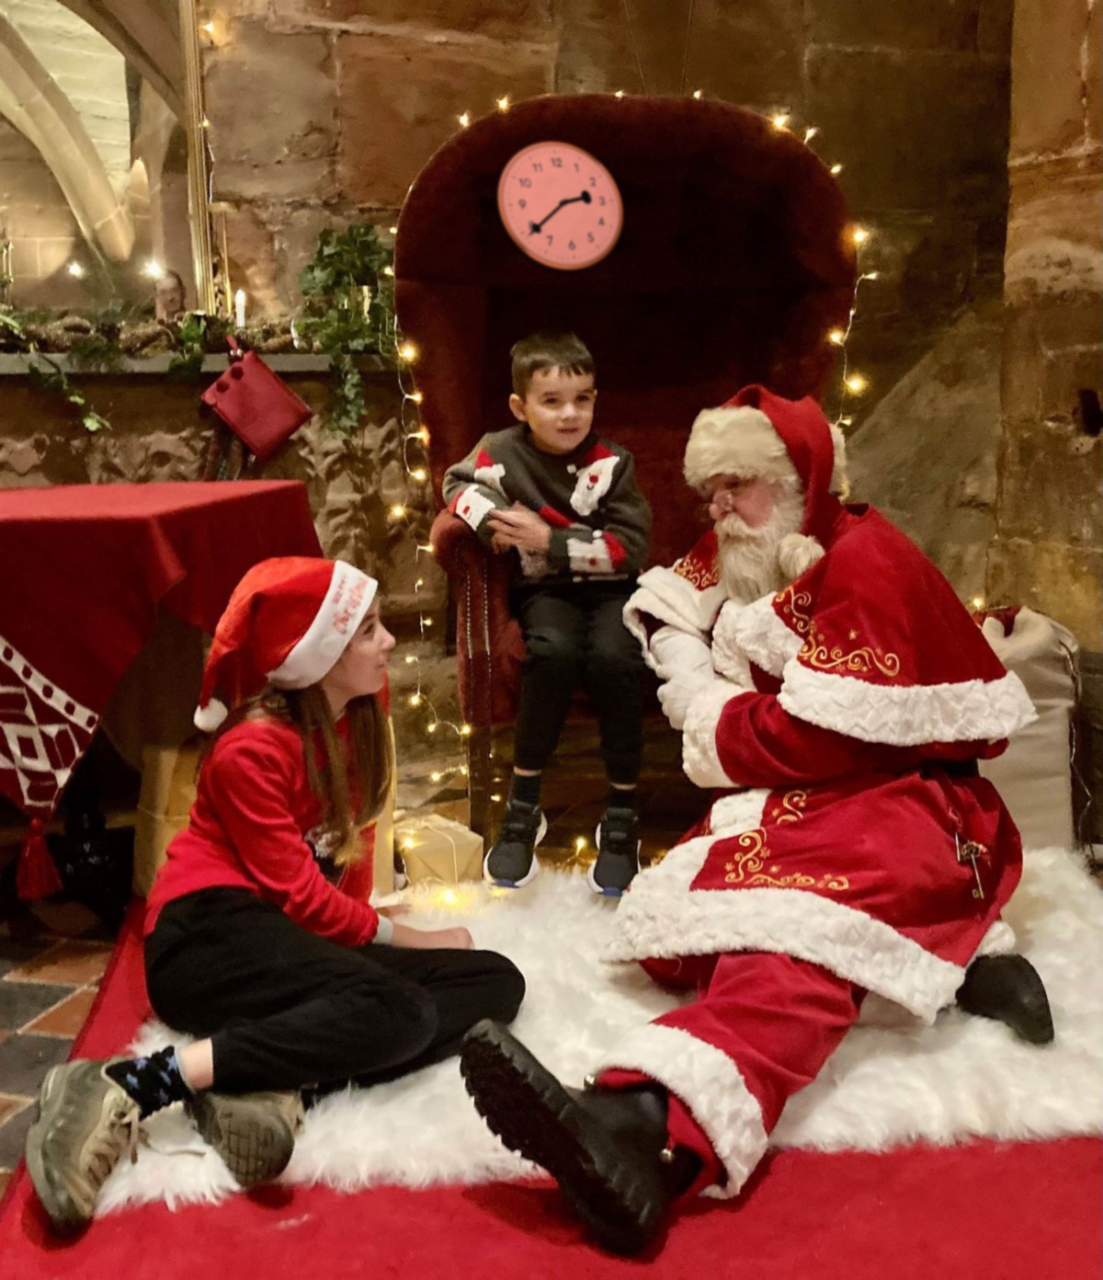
{"hour": 2, "minute": 39}
